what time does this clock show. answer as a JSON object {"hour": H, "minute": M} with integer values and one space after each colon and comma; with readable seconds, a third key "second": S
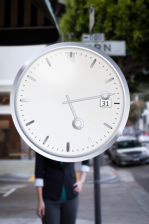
{"hour": 5, "minute": 13}
